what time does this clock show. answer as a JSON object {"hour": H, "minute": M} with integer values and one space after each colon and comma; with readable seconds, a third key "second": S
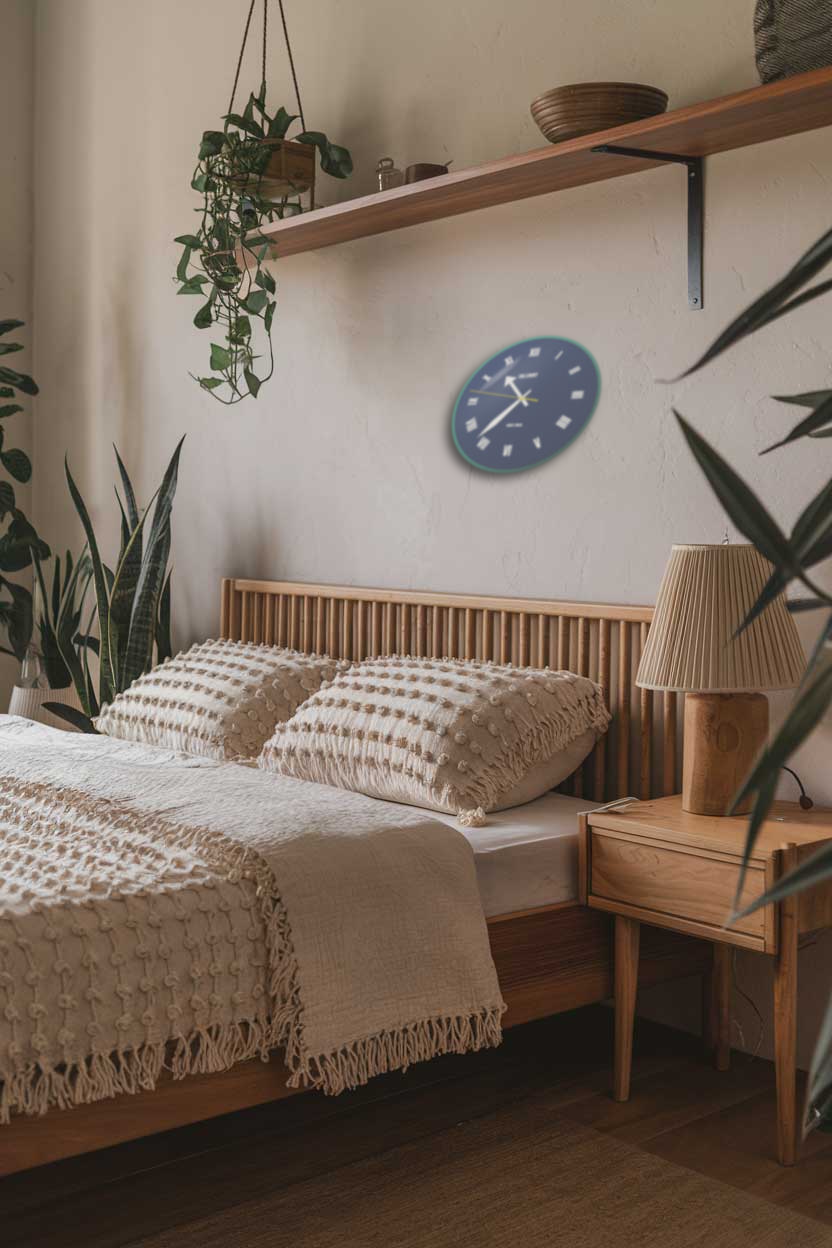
{"hour": 10, "minute": 36, "second": 47}
